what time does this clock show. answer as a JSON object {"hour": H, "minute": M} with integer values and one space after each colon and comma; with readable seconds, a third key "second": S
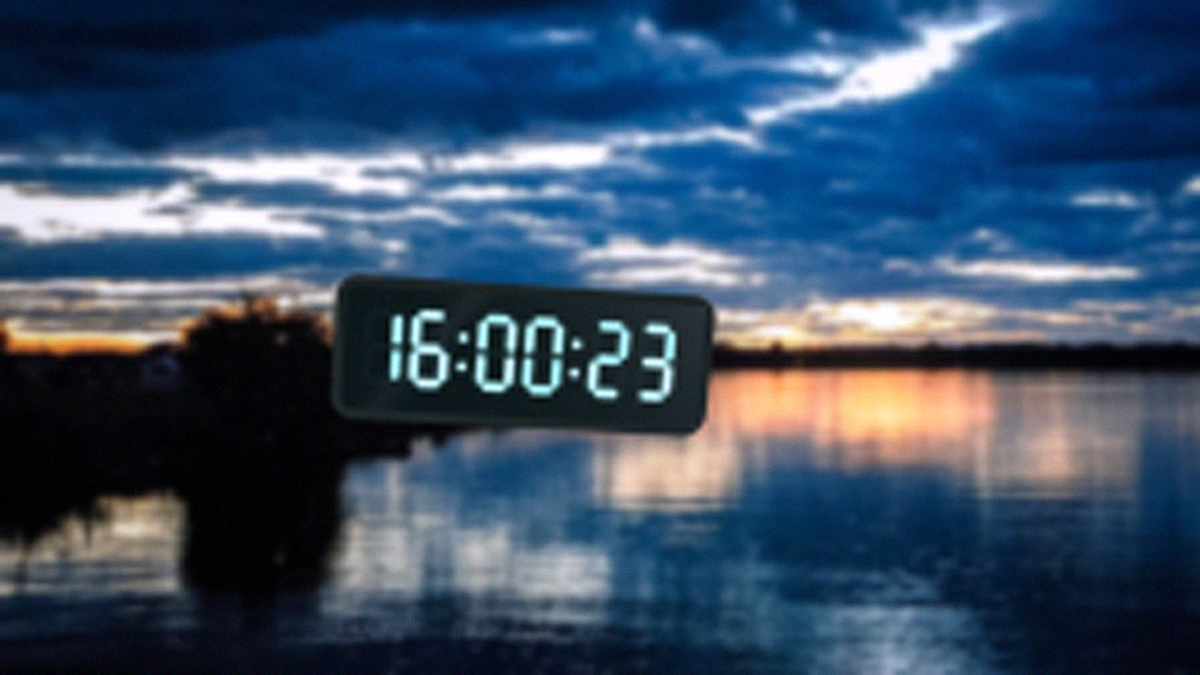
{"hour": 16, "minute": 0, "second": 23}
